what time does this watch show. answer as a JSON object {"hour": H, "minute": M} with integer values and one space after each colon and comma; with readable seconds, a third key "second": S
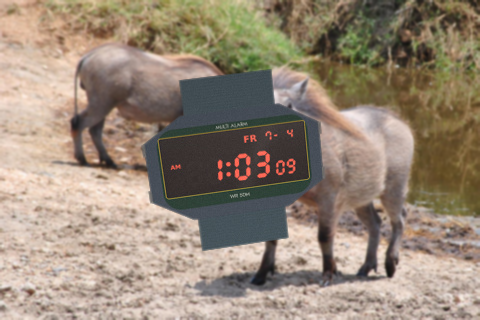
{"hour": 1, "minute": 3, "second": 9}
